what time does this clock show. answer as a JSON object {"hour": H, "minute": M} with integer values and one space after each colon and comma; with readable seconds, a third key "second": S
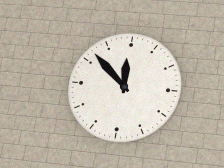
{"hour": 11, "minute": 52}
